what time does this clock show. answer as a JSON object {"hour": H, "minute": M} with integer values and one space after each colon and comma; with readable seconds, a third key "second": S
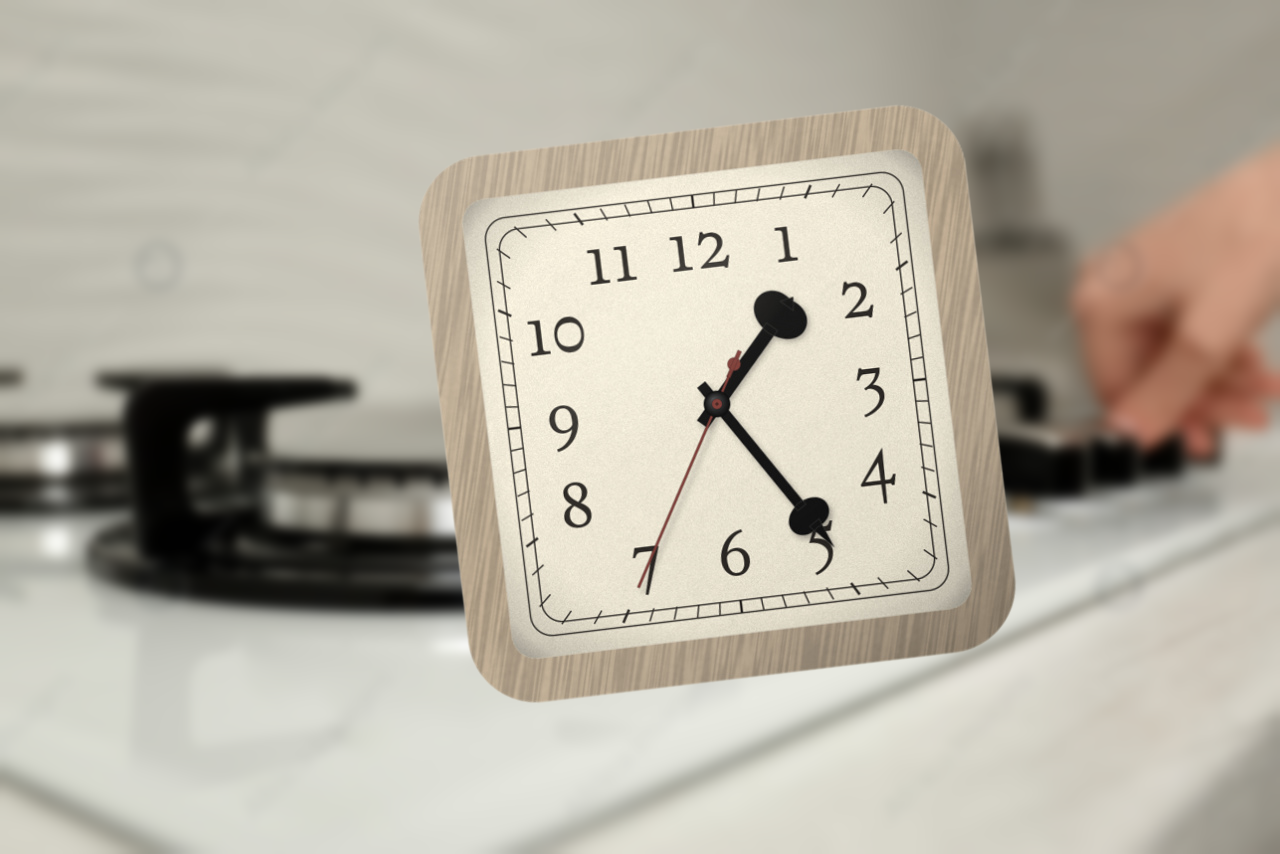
{"hour": 1, "minute": 24, "second": 35}
